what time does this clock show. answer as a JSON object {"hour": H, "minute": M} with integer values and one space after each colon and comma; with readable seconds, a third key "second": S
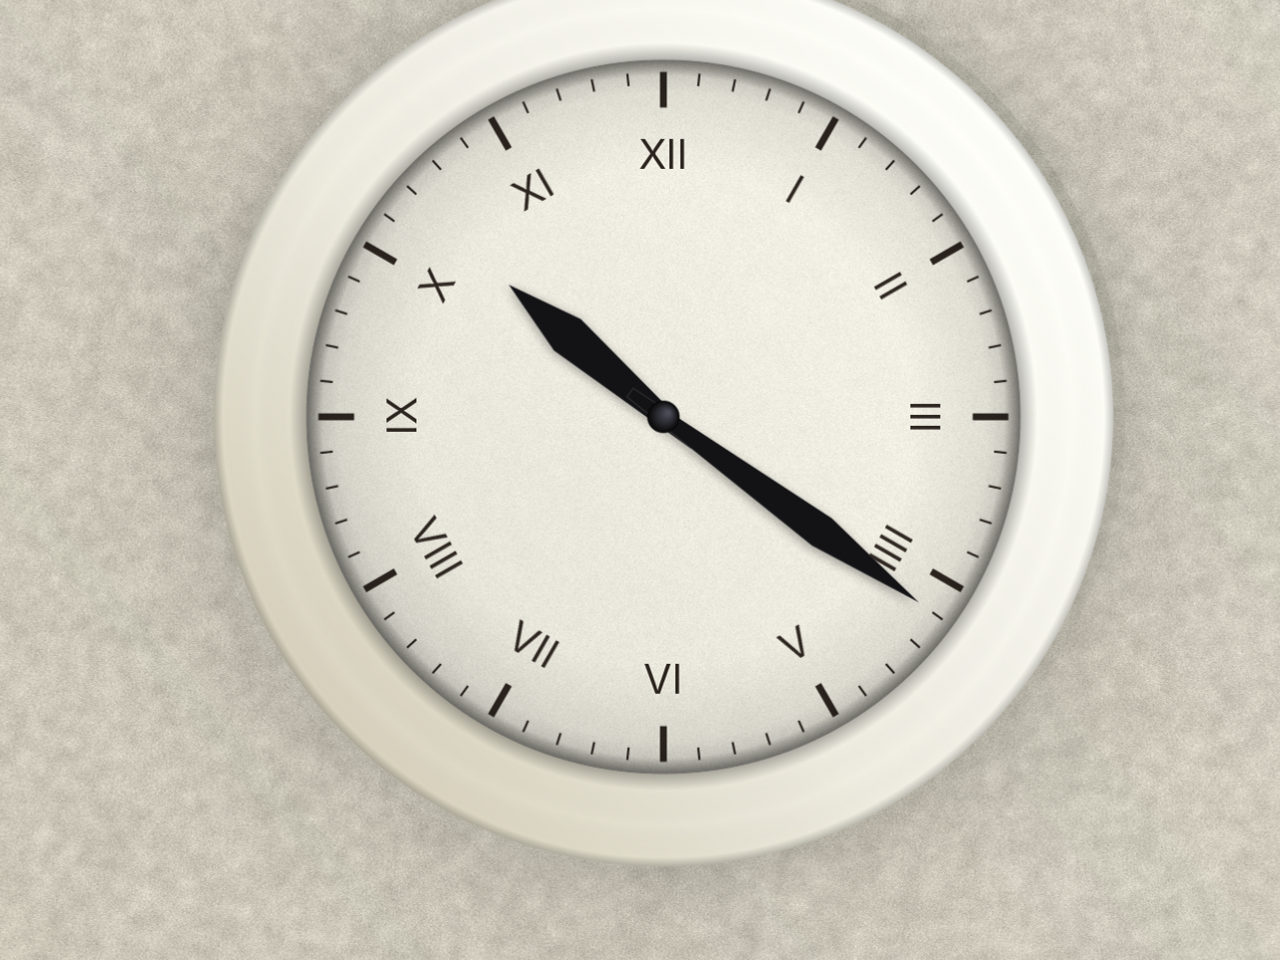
{"hour": 10, "minute": 21}
